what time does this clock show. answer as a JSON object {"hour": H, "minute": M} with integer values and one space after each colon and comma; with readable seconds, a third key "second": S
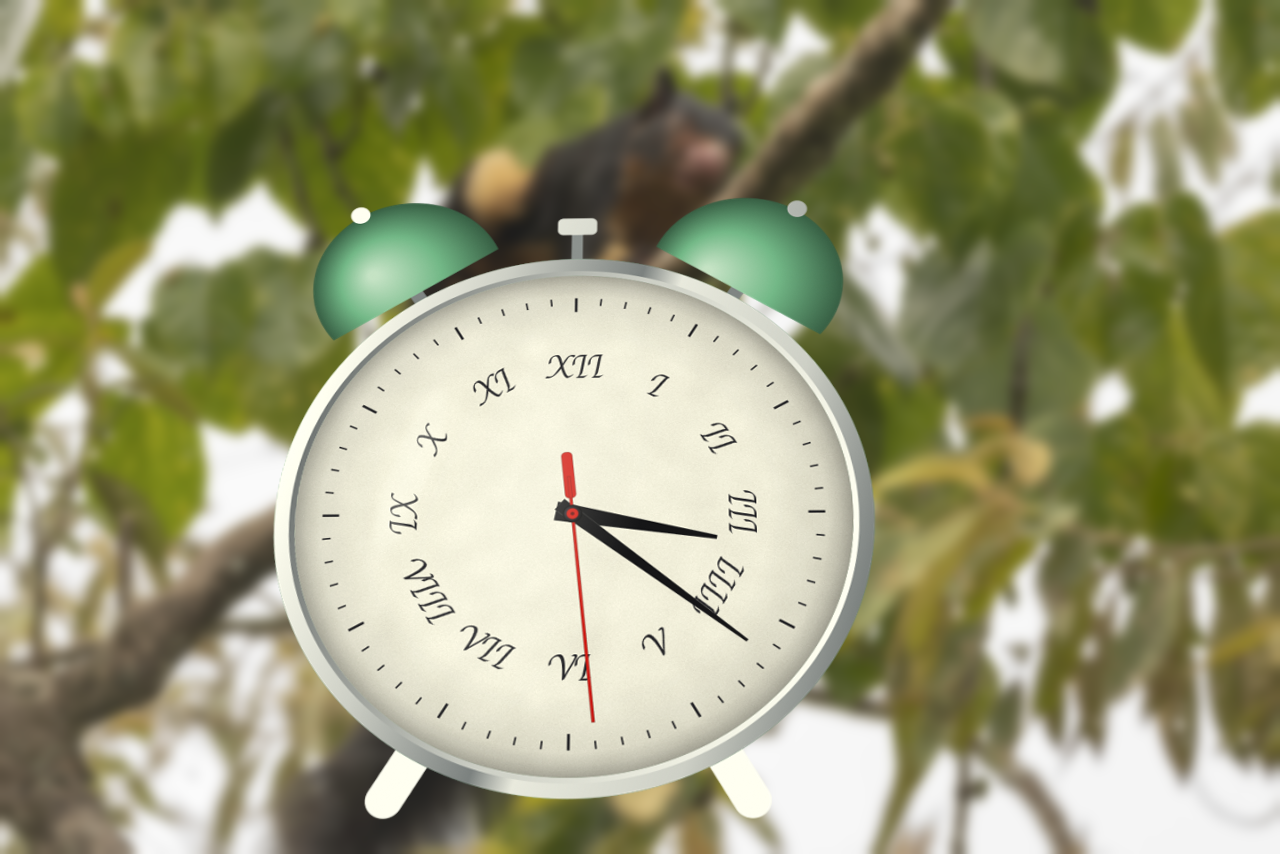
{"hour": 3, "minute": 21, "second": 29}
